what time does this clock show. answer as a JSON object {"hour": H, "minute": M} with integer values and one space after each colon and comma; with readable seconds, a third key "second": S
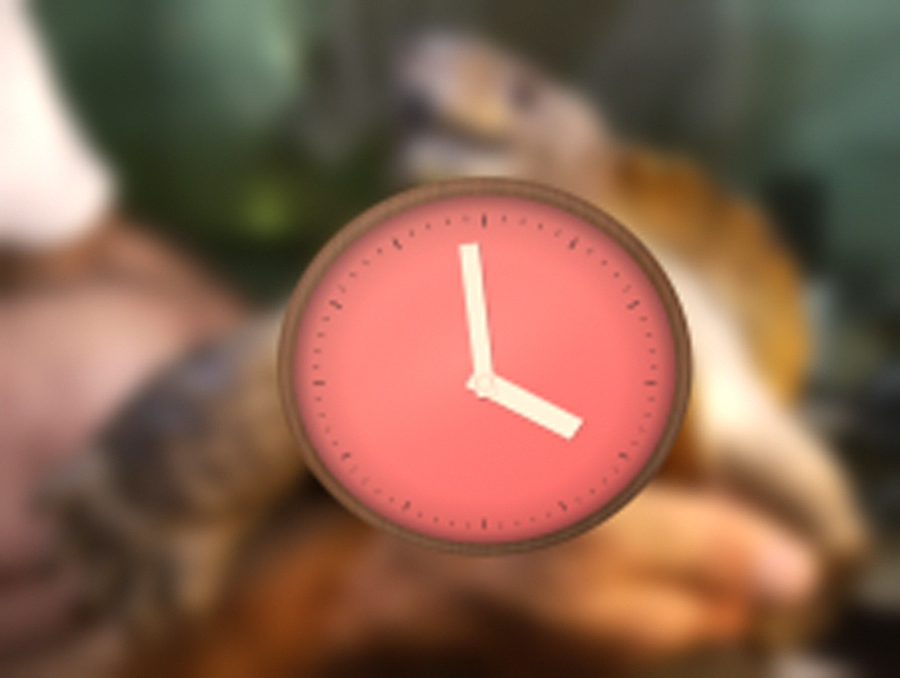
{"hour": 3, "minute": 59}
